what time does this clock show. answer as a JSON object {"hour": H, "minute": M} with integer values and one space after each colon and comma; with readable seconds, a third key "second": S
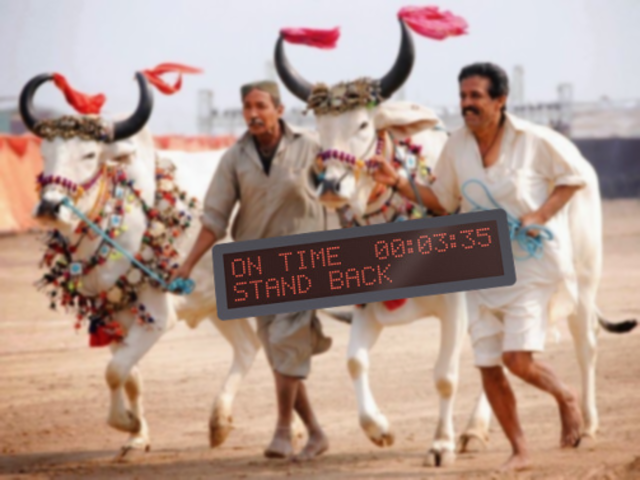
{"hour": 0, "minute": 3, "second": 35}
